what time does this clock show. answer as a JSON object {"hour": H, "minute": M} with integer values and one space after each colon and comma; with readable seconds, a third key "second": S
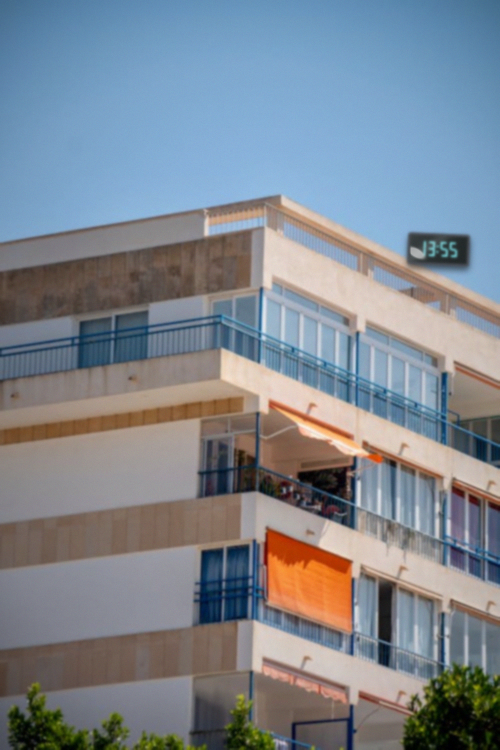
{"hour": 13, "minute": 55}
